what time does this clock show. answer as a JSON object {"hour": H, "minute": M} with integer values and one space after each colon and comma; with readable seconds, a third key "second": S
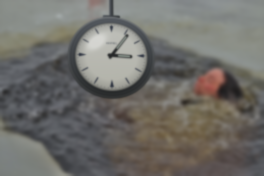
{"hour": 3, "minute": 6}
